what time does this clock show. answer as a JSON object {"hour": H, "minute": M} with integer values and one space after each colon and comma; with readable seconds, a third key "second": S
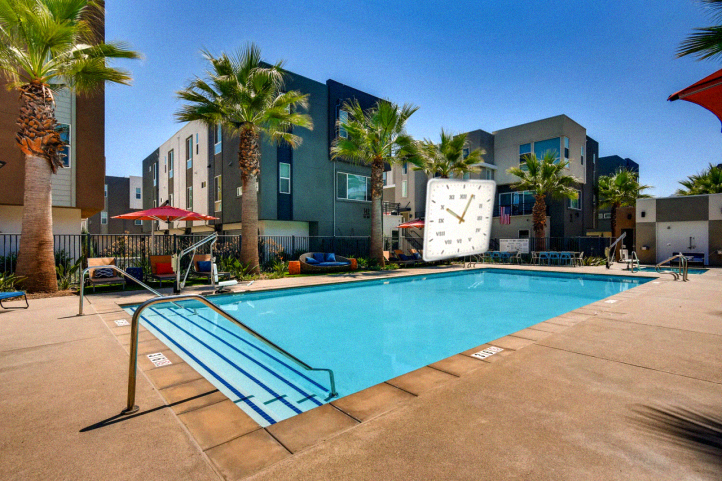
{"hour": 10, "minute": 4}
